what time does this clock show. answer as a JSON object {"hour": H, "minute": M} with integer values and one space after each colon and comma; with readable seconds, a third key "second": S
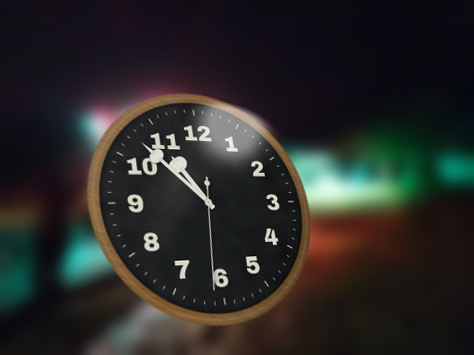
{"hour": 10, "minute": 52, "second": 31}
